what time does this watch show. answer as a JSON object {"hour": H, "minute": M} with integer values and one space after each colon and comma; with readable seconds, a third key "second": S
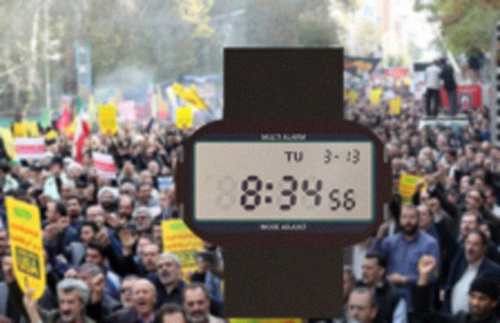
{"hour": 8, "minute": 34, "second": 56}
